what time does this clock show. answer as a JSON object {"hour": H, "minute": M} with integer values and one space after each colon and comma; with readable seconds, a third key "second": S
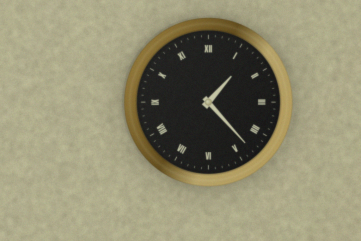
{"hour": 1, "minute": 23}
